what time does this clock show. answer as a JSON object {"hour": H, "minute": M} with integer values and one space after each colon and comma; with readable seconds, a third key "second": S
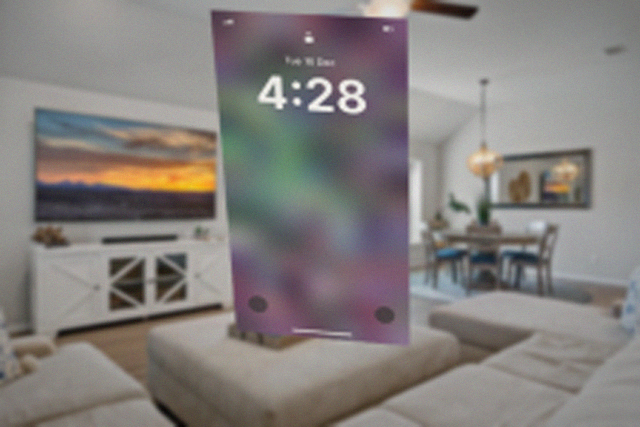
{"hour": 4, "minute": 28}
